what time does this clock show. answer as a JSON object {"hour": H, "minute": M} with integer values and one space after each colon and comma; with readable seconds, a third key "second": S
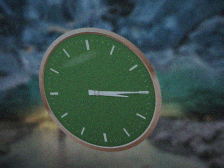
{"hour": 3, "minute": 15}
